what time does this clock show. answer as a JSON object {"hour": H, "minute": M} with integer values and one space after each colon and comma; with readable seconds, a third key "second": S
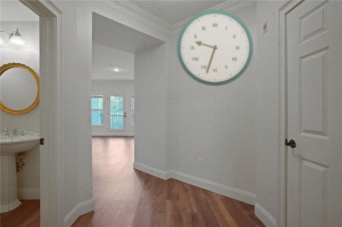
{"hour": 9, "minute": 33}
